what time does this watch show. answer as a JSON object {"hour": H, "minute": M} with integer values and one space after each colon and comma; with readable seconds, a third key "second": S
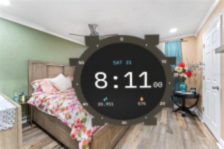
{"hour": 8, "minute": 11}
